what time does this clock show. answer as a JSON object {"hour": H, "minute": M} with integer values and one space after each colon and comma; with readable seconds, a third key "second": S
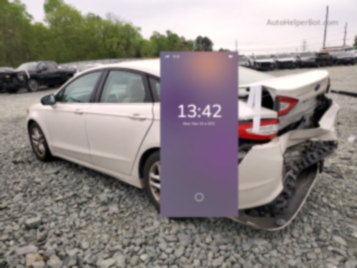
{"hour": 13, "minute": 42}
